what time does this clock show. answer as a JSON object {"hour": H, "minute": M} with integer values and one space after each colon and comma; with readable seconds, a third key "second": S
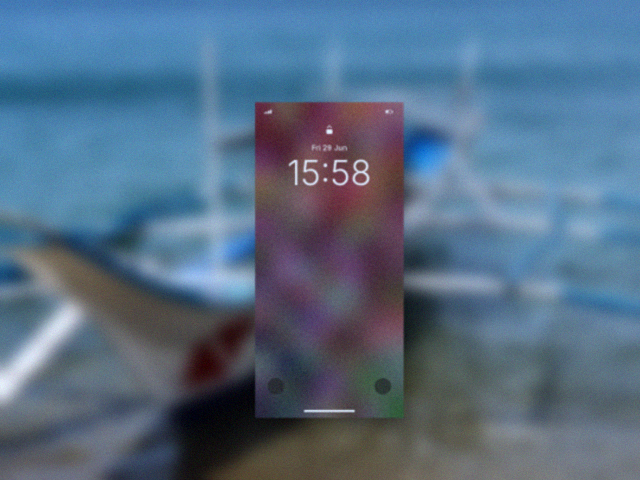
{"hour": 15, "minute": 58}
